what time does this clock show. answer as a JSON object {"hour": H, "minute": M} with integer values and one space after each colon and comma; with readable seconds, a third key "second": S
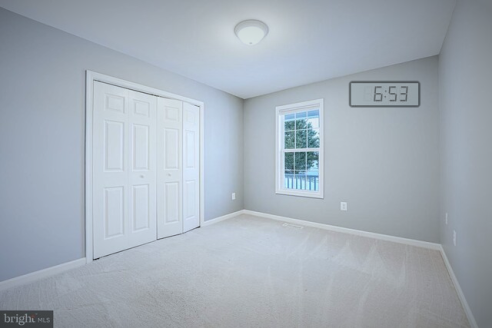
{"hour": 6, "minute": 53}
